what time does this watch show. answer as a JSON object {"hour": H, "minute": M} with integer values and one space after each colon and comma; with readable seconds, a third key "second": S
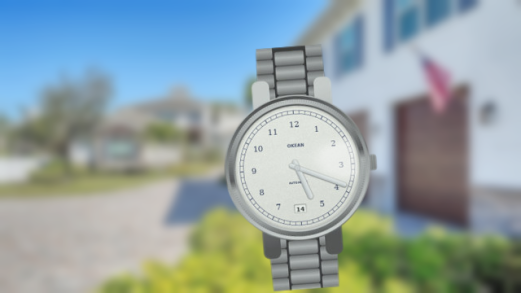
{"hour": 5, "minute": 19}
